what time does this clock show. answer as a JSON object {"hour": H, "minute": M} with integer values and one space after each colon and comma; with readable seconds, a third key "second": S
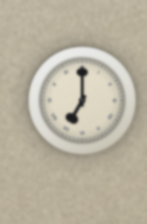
{"hour": 7, "minute": 0}
